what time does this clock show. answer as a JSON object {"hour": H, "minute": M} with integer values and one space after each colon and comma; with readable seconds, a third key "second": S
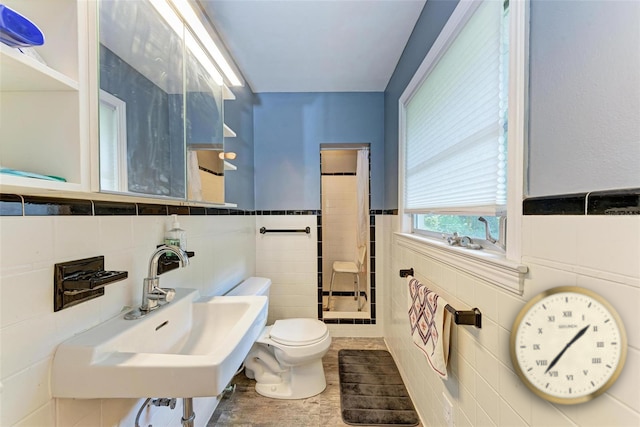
{"hour": 1, "minute": 37}
